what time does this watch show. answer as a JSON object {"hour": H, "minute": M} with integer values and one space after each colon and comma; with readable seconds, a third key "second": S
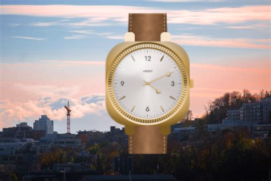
{"hour": 4, "minute": 11}
